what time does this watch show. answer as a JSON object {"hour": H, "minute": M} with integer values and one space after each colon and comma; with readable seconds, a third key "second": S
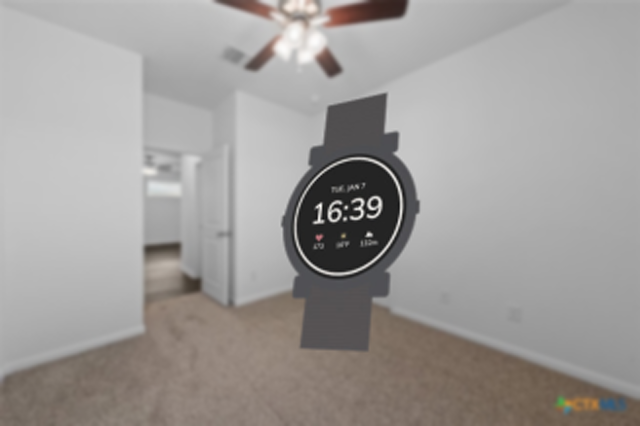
{"hour": 16, "minute": 39}
